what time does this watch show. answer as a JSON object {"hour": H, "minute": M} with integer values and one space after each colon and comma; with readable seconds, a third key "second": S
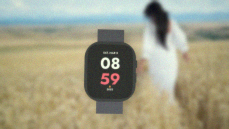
{"hour": 8, "minute": 59}
